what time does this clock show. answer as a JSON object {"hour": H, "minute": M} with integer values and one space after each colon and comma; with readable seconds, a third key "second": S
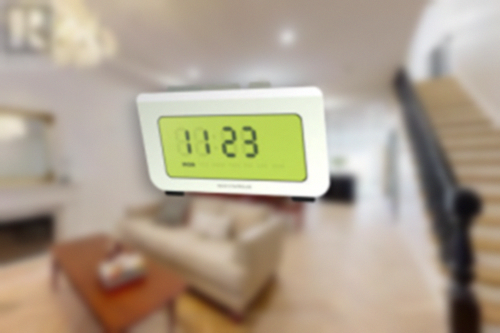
{"hour": 11, "minute": 23}
